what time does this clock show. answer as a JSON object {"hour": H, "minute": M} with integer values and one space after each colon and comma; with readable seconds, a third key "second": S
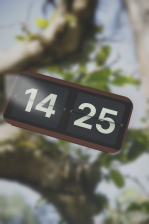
{"hour": 14, "minute": 25}
